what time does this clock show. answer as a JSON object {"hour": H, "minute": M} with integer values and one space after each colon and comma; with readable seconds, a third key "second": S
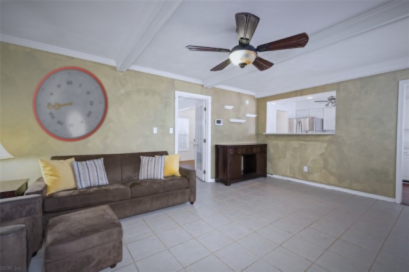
{"hour": 8, "minute": 44}
